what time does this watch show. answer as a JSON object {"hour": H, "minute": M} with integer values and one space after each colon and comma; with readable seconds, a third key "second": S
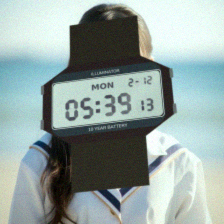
{"hour": 5, "minute": 39, "second": 13}
